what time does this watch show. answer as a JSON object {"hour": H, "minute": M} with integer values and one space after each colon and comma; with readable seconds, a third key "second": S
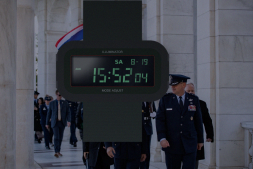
{"hour": 15, "minute": 52, "second": 4}
